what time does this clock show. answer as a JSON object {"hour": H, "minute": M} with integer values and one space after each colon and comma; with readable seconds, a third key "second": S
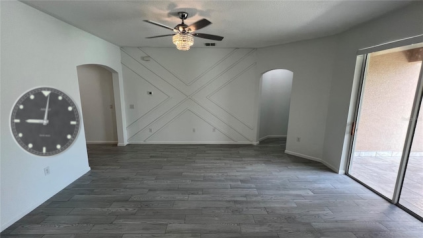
{"hour": 9, "minute": 1}
